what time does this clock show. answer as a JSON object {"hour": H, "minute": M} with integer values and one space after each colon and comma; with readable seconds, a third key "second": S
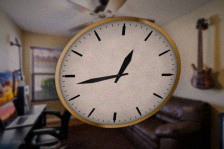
{"hour": 12, "minute": 43}
